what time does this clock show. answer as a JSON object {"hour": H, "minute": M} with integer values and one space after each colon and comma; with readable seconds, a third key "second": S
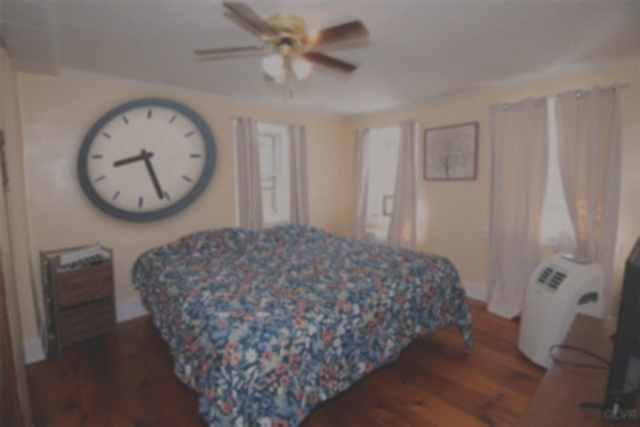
{"hour": 8, "minute": 26}
